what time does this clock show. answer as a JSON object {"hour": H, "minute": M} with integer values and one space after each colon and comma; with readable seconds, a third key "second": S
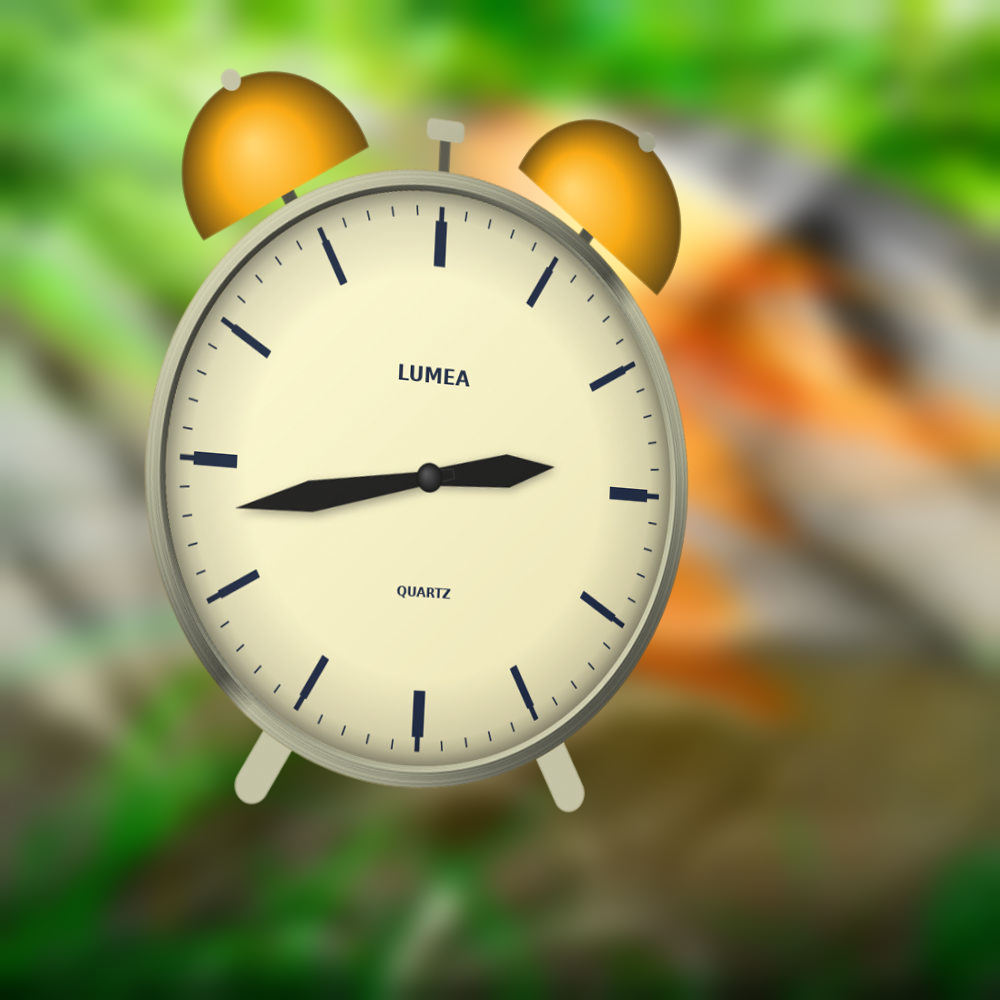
{"hour": 2, "minute": 43}
